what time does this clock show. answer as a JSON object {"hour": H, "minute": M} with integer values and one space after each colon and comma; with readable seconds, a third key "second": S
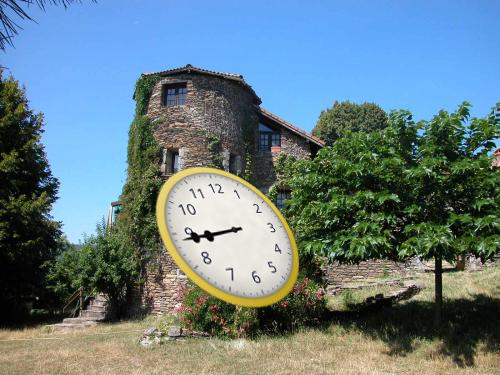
{"hour": 8, "minute": 44}
